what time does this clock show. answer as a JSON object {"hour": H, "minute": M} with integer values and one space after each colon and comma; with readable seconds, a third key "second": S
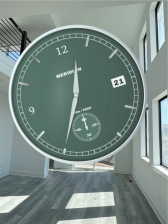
{"hour": 12, "minute": 35}
